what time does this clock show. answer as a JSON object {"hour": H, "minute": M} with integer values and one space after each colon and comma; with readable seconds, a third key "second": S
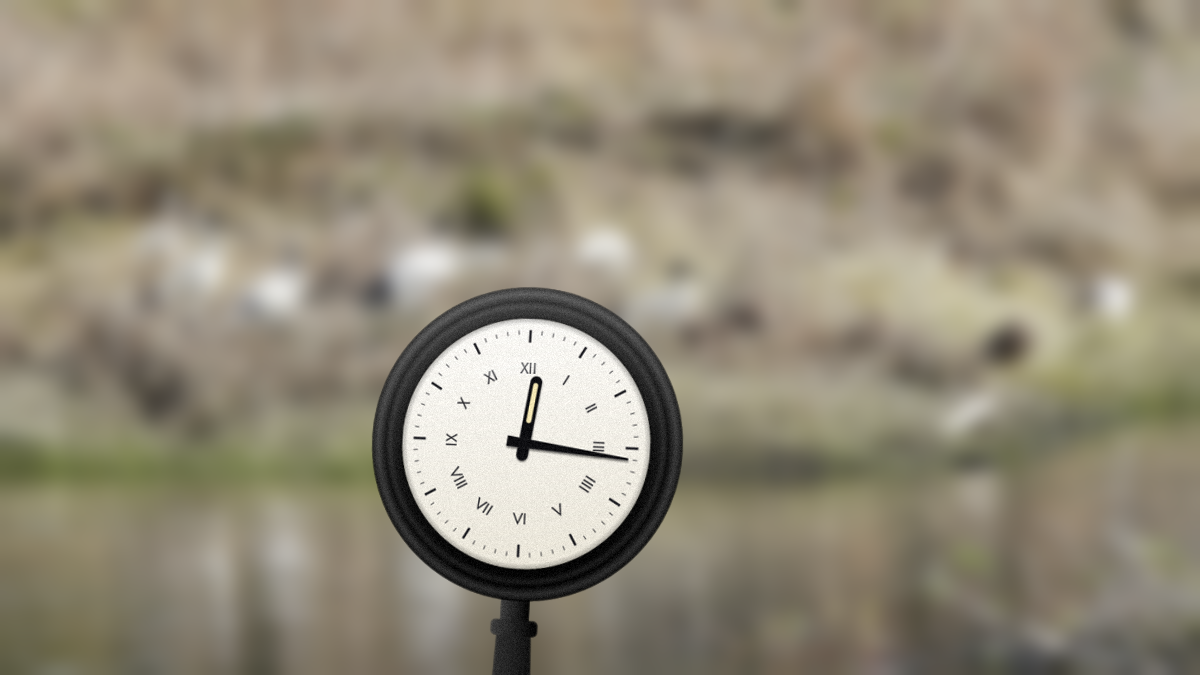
{"hour": 12, "minute": 16}
